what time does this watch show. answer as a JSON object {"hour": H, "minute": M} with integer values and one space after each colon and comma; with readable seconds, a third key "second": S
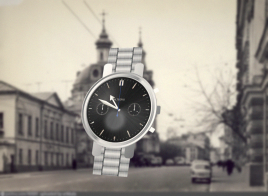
{"hour": 10, "minute": 49}
